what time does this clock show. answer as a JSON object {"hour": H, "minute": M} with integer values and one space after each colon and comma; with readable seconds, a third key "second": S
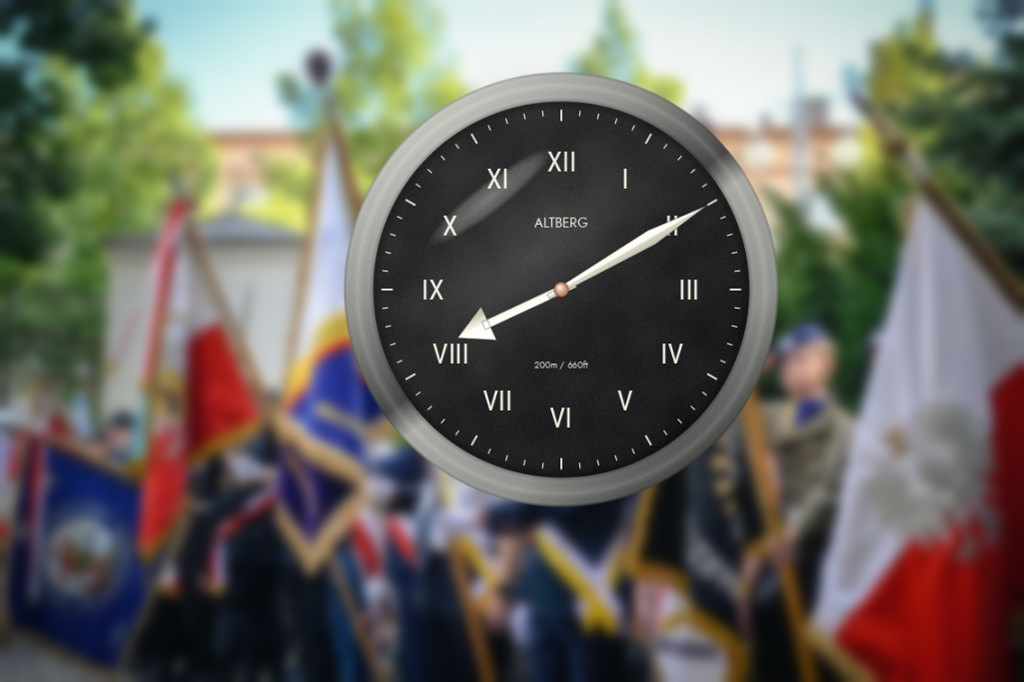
{"hour": 8, "minute": 10}
